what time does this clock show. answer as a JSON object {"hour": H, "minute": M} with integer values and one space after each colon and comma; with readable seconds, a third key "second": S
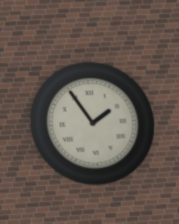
{"hour": 1, "minute": 55}
